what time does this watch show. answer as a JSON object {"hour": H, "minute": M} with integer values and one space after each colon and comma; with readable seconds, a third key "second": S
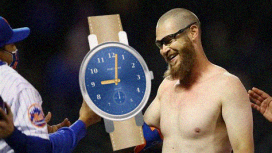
{"hour": 9, "minute": 2}
